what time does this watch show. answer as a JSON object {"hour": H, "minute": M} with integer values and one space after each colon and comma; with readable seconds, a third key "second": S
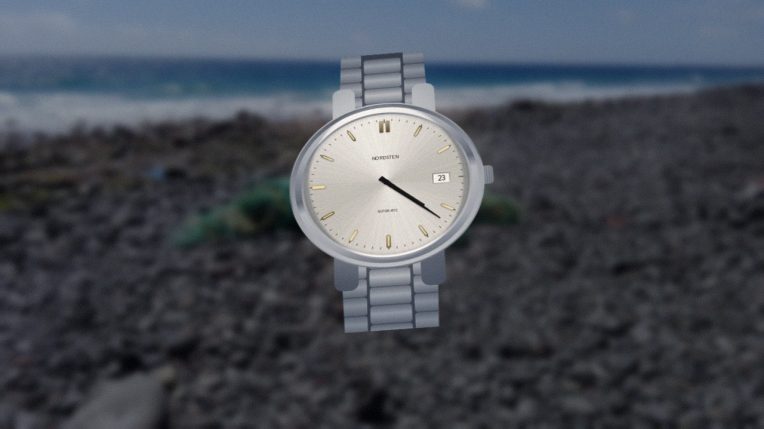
{"hour": 4, "minute": 22}
